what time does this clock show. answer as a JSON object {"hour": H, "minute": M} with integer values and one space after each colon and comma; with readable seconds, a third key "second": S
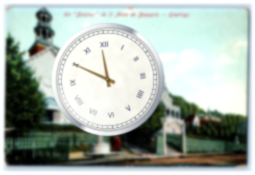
{"hour": 11, "minute": 50}
